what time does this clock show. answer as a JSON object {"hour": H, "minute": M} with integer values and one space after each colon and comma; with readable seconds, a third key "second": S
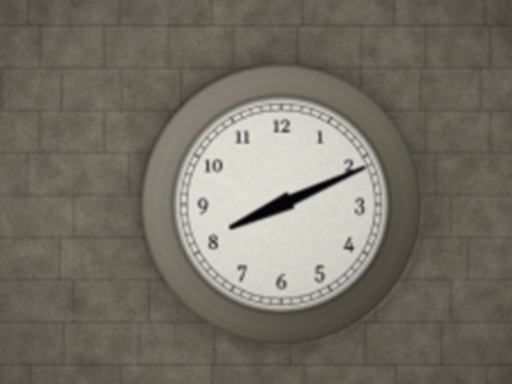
{"hour": 8, "minute": 11}
